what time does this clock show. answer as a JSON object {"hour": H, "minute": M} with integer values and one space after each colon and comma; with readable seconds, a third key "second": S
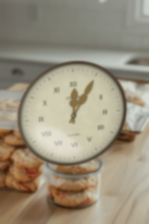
{"hour": 12, "minute": 5}
